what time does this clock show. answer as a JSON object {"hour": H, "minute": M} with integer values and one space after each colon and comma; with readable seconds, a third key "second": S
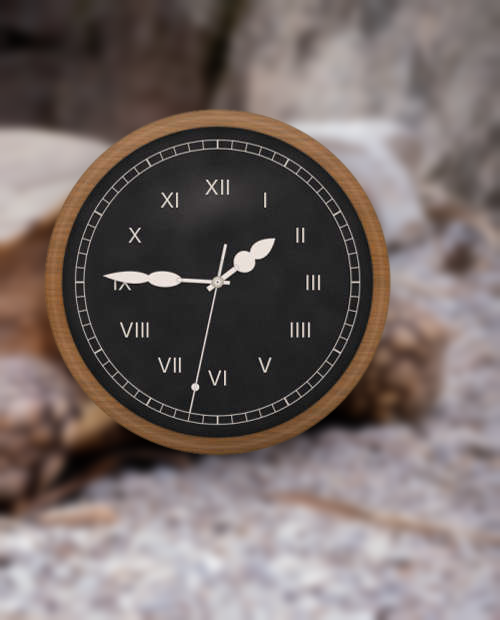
{"hour": 1, "minute": 45, "second": 32}
